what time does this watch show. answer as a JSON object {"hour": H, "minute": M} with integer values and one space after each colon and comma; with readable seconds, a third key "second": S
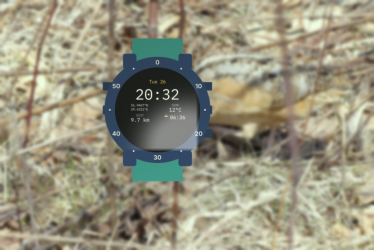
{"hour": 20, "minute": 32}
